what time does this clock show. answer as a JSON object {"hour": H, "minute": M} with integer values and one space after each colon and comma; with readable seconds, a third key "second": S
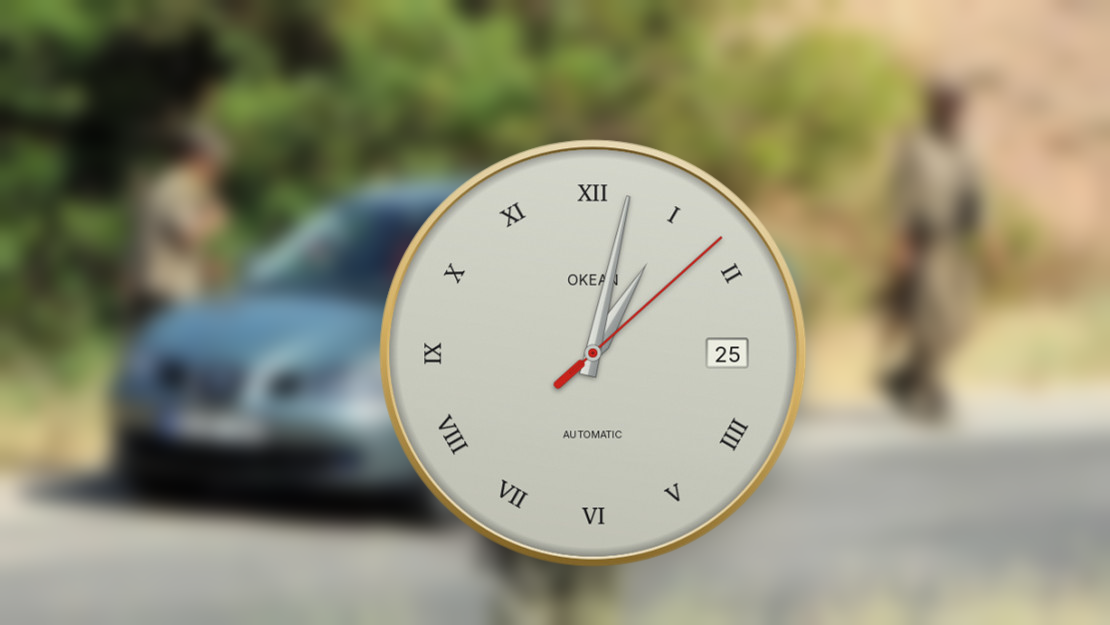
{"hour": 1, "minute": 2, "second": 8}
